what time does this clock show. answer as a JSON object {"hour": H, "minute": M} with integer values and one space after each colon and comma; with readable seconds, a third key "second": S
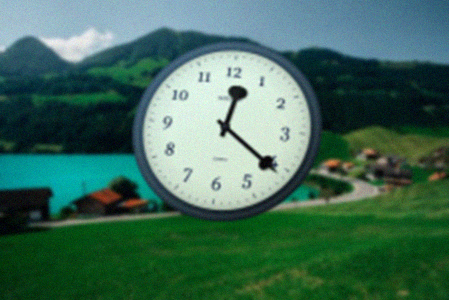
{"hour": 12, "minute": 21}
